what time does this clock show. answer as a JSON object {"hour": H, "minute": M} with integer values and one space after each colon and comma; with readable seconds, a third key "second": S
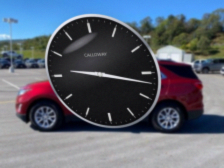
{"hour": 9, "minute": 17}
